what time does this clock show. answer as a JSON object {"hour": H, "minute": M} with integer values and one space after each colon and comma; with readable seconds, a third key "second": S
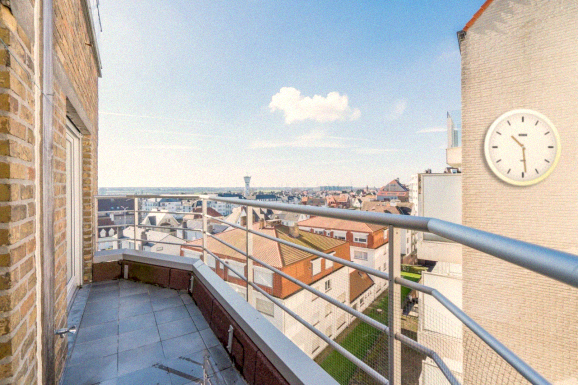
{"hour": 10, "minute": 29}
